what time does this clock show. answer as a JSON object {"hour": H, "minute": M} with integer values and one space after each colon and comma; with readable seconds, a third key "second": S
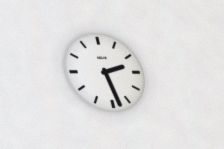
{"hour": 2, "minute": 28}
